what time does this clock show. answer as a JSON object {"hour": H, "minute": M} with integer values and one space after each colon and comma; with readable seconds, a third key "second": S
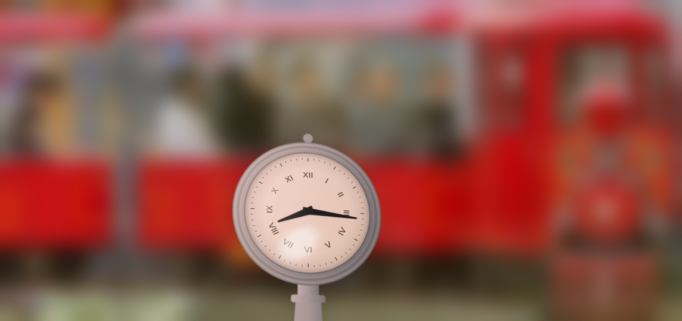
{"hour": 8, "minute": 16}
